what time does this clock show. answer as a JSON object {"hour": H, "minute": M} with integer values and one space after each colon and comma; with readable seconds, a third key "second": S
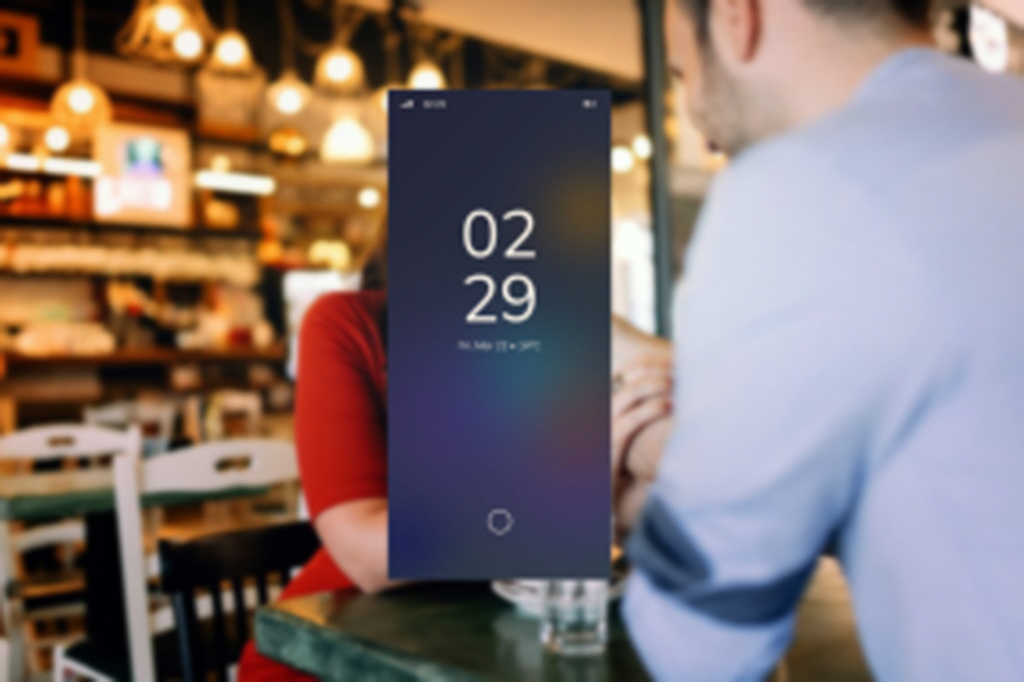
{"hour": 2, "minute": 29}
